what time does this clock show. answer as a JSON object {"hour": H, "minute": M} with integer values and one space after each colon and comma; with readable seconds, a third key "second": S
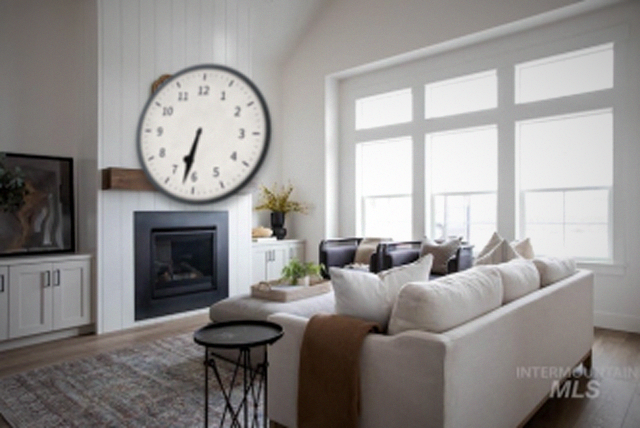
{"hour": 6, "minute": 32}
